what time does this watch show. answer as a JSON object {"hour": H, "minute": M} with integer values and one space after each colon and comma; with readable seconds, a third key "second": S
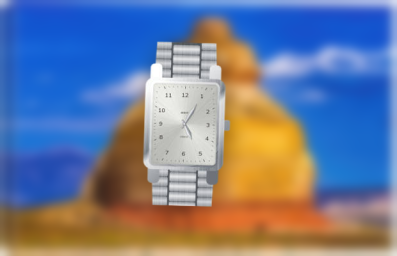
{"hour": 5, "minute": 5}
